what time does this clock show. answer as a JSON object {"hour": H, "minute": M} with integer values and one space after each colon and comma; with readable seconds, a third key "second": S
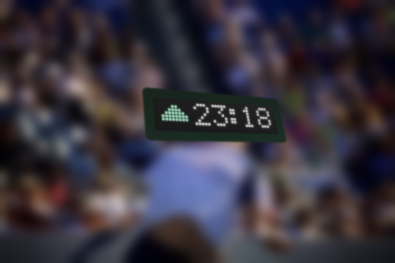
{"hour": 23, "minute": 18}
